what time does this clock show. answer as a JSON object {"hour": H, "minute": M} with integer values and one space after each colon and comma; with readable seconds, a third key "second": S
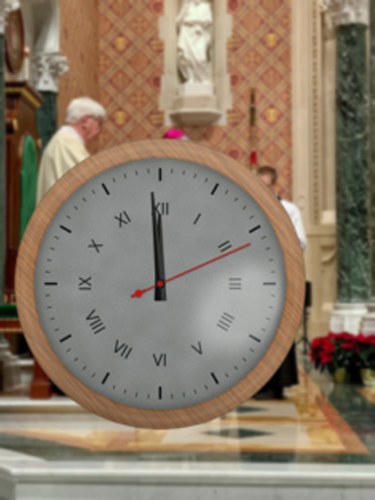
{"hour": 11, "minute": 59, "second": 11}
